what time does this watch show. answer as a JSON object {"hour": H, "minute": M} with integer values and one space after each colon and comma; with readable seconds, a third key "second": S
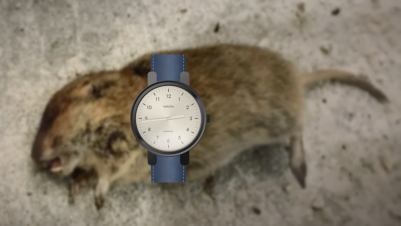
{"hour": 2, "minute": 44}
